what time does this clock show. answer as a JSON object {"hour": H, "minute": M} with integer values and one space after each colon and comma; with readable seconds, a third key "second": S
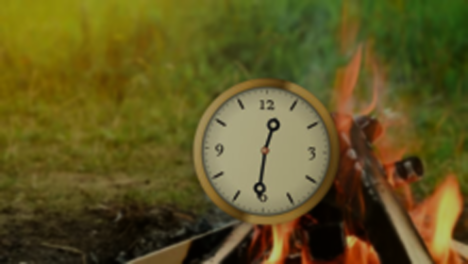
{"hour": 12, "minute": 31}
